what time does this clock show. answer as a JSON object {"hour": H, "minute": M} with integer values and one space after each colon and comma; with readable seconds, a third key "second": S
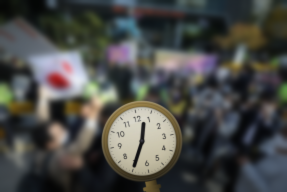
{"hour": 12, "minute": 35}
